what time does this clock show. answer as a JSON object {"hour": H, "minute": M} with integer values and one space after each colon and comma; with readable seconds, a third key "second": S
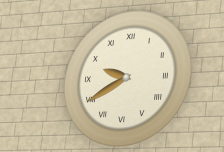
{"hour": 9, "minute": 40}
